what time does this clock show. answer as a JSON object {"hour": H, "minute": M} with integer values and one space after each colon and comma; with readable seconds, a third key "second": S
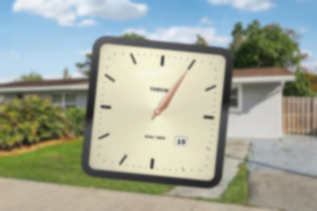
{"hour": 1, "minute": 5}
